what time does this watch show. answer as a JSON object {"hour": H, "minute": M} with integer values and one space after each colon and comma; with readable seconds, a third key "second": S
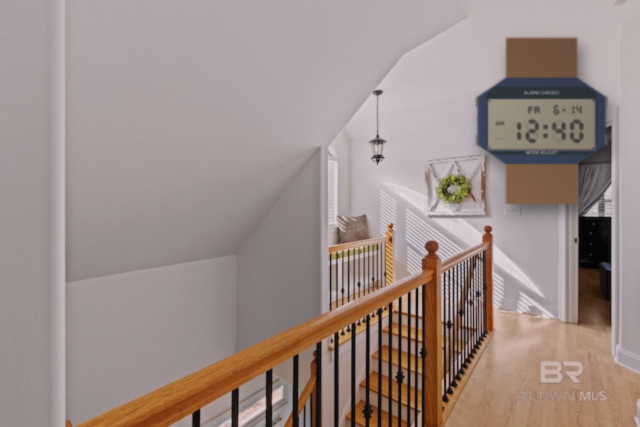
{"hour": 12, "minute": 40}
